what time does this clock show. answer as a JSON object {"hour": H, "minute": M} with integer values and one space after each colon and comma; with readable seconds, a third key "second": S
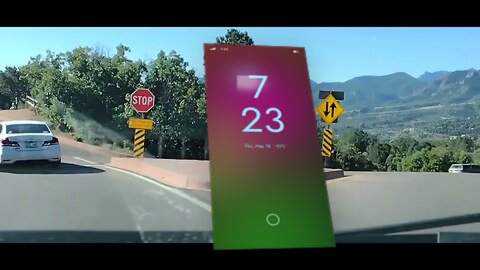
{"hour": 7, "minute": 23}
